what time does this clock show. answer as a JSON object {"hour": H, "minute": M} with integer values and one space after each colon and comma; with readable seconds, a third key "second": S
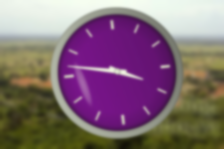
{"hour": 3, "minute": 47}
